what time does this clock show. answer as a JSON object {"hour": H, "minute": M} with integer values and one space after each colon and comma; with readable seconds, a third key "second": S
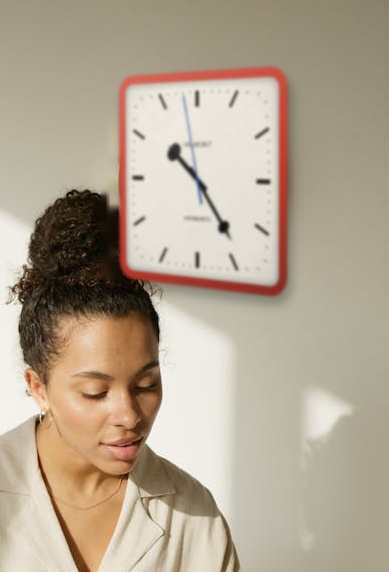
{"hour": 10, "minute": 23, "second": 58}
